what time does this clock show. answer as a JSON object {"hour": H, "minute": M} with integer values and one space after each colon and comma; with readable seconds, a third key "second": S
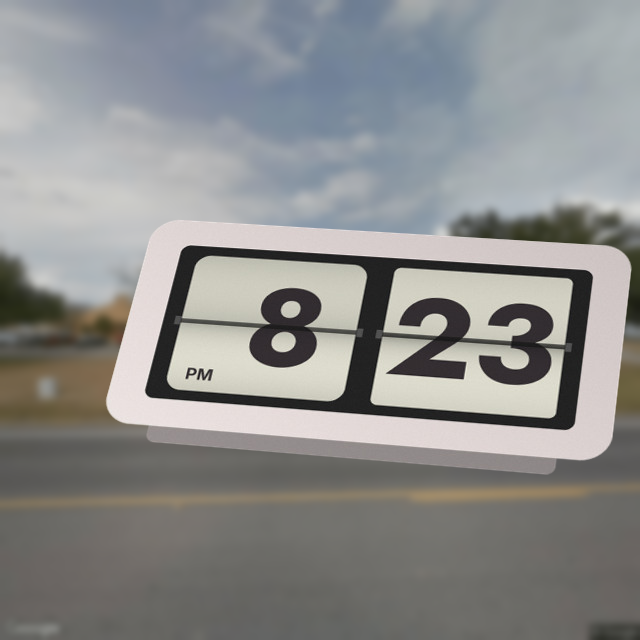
{"hour": 8, "minute": 23}
